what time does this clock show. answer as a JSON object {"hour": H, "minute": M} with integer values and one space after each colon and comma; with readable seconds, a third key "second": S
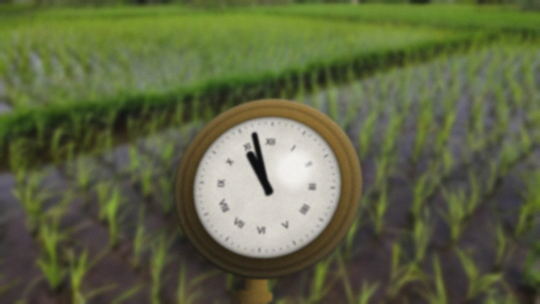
{"hour": 10, "minute": 57}
